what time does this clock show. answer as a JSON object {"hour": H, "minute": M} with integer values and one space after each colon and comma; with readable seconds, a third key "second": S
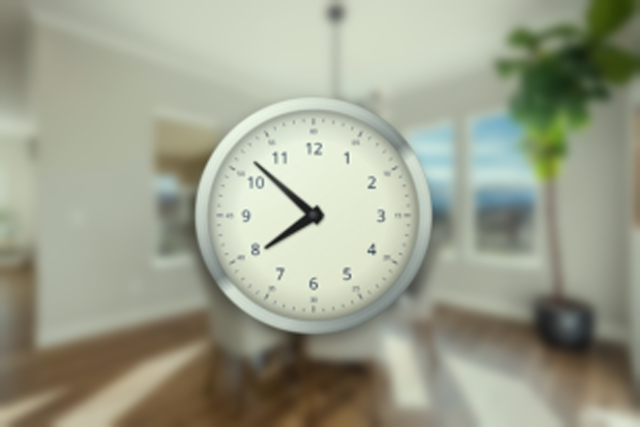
{"hour": 7, "minute": 52}
